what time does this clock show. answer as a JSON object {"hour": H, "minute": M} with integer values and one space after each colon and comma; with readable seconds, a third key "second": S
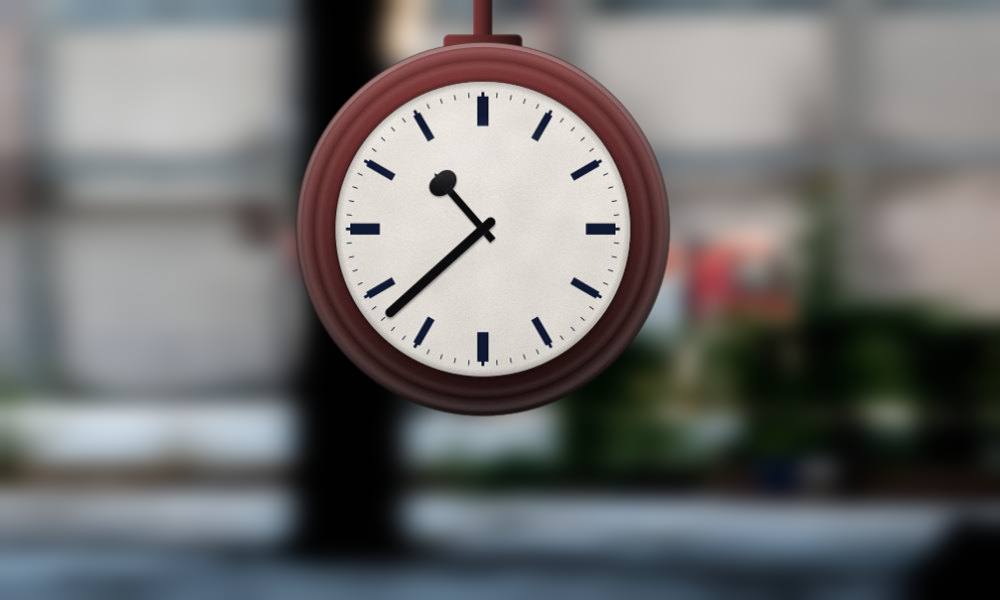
{"hour": 10, "minute": 38}
